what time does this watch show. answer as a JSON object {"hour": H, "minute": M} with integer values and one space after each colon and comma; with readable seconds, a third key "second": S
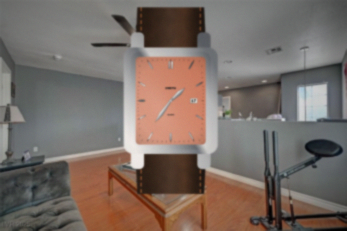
{"hour": 1, "minute": 36}
